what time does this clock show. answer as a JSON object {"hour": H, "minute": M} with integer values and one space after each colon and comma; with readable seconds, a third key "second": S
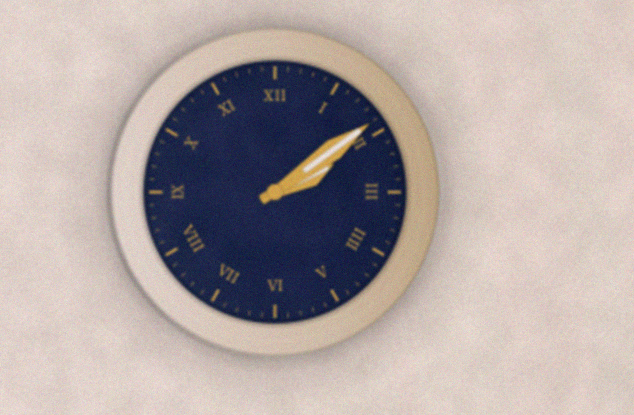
{"hour": 2, "minute": 9}
